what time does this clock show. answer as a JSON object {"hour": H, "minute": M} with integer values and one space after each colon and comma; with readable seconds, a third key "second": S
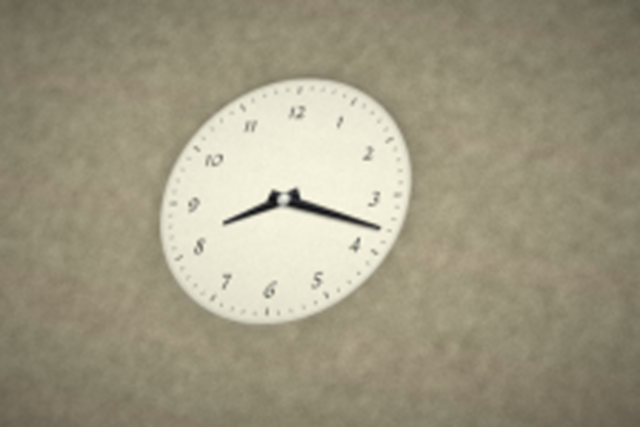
{"hour": 8, "minute": 18}
